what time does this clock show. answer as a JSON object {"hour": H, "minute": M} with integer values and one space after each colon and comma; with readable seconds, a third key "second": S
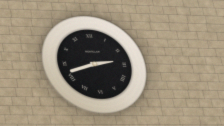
{"hour": 2, "minute": 42}
